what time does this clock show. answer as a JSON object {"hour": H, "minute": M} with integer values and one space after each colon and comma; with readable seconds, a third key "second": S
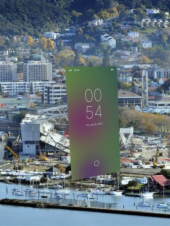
{"hour": 0, "minute": 54}
